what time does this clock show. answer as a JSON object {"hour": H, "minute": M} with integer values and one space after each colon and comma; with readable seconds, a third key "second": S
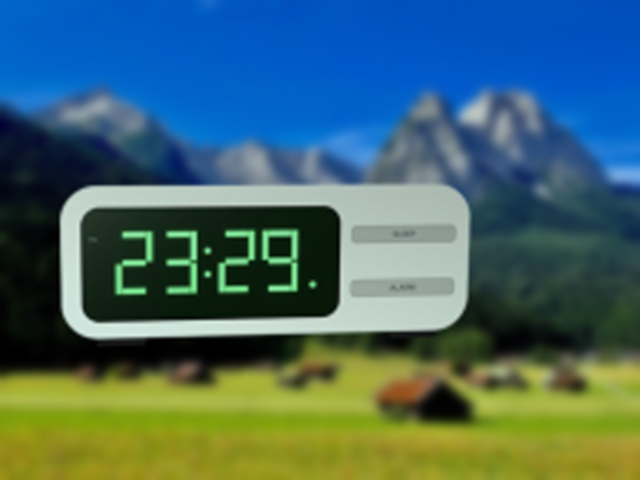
{"hour": 23, "minute": 29}
